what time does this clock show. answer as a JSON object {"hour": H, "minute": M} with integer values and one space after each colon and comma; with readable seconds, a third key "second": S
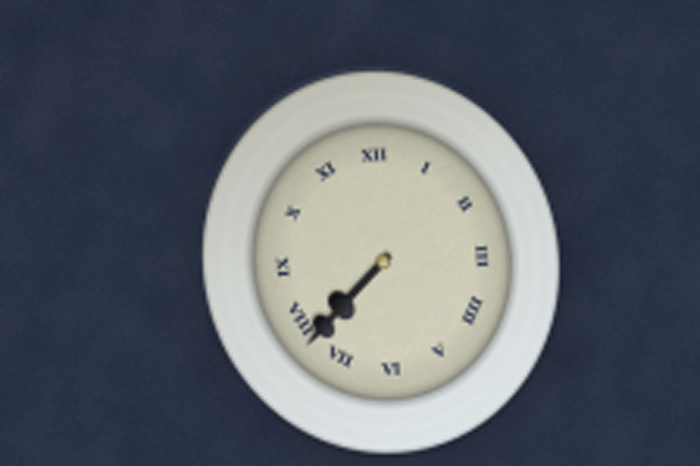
{"hour": 7, "minute": 38}
